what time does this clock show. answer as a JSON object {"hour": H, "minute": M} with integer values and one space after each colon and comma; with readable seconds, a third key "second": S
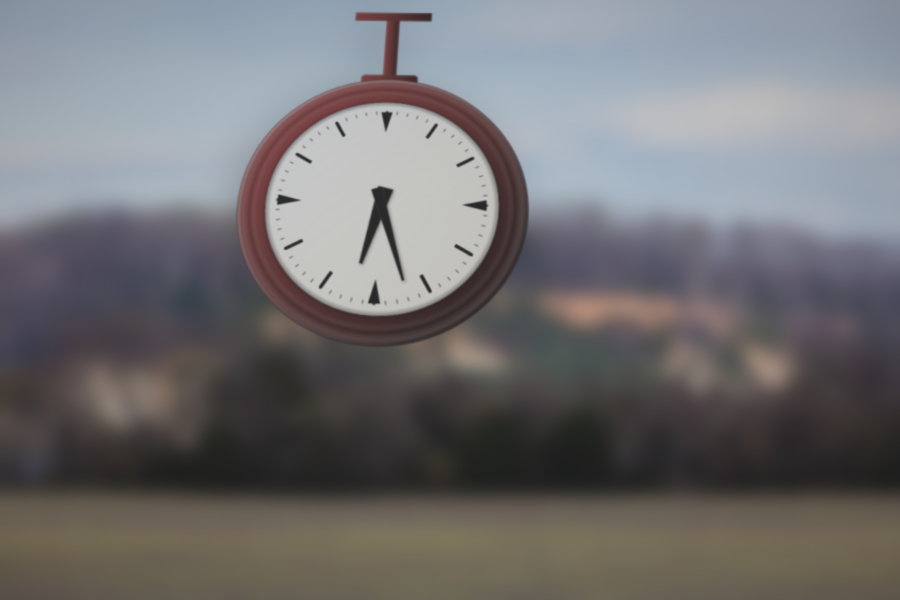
{"hour": 6, "minute": 27}
